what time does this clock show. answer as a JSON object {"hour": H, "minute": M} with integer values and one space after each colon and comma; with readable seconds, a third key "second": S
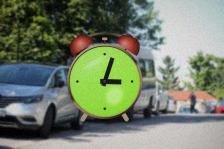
{"hour": 3, "minute": 3}
